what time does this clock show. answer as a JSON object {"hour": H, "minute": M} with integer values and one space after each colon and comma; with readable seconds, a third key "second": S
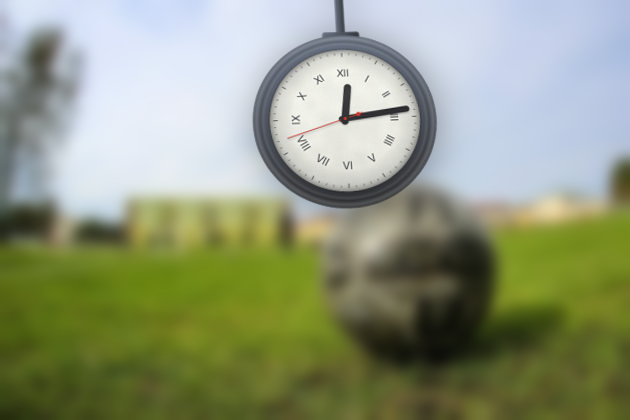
{"hour": 12, "minute": 13, "second": 42}
